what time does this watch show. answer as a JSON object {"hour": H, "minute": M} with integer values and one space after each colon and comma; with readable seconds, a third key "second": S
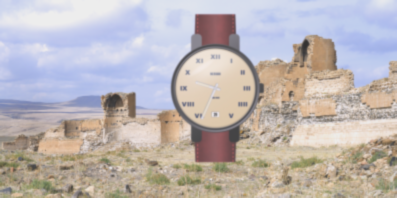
{"hour": 9, "minute": 34}
